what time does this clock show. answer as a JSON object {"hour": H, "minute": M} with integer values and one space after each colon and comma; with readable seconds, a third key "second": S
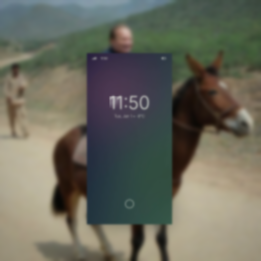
{"hour": 11, "minute": 50}
